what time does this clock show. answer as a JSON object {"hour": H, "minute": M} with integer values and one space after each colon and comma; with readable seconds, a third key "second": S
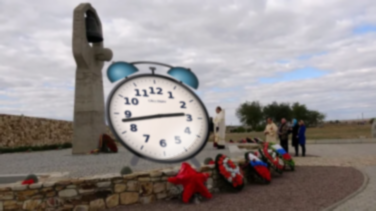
{"hour": 2, "minute": 43}
